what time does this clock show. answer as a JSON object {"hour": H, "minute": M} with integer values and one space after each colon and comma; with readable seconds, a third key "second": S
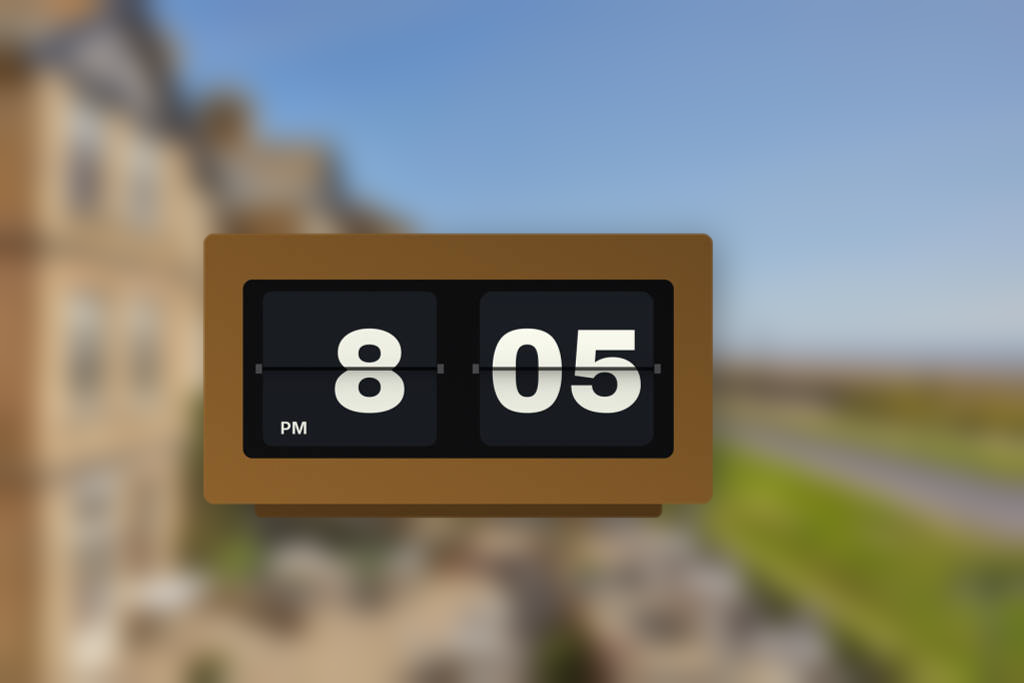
{"hour": 8, "minute": 5}
